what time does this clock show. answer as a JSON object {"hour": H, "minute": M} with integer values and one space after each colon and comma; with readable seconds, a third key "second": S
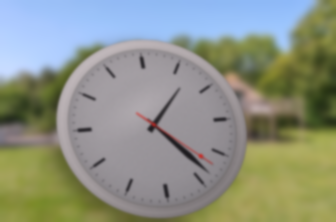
{"hour": 1, "minute": 23, "second": 22}
